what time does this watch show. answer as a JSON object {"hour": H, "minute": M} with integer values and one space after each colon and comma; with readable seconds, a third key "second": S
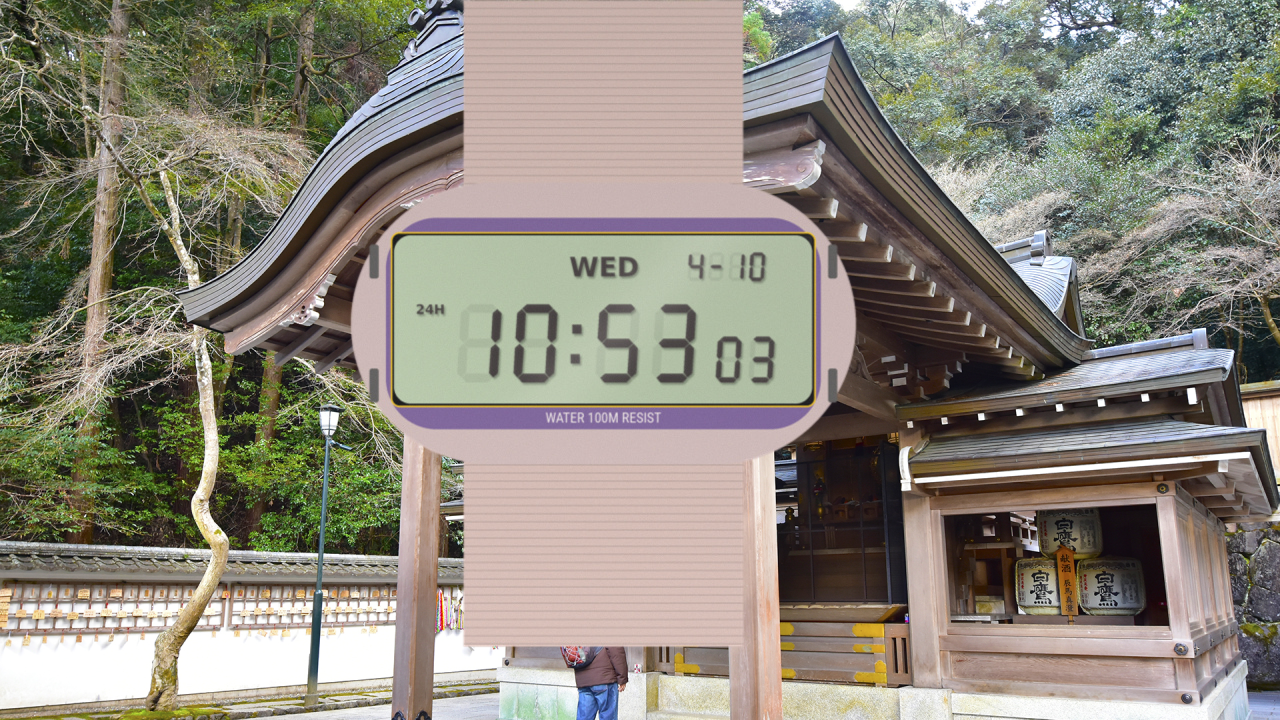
{"hour": 10, "minute": 53, "second": 3}
